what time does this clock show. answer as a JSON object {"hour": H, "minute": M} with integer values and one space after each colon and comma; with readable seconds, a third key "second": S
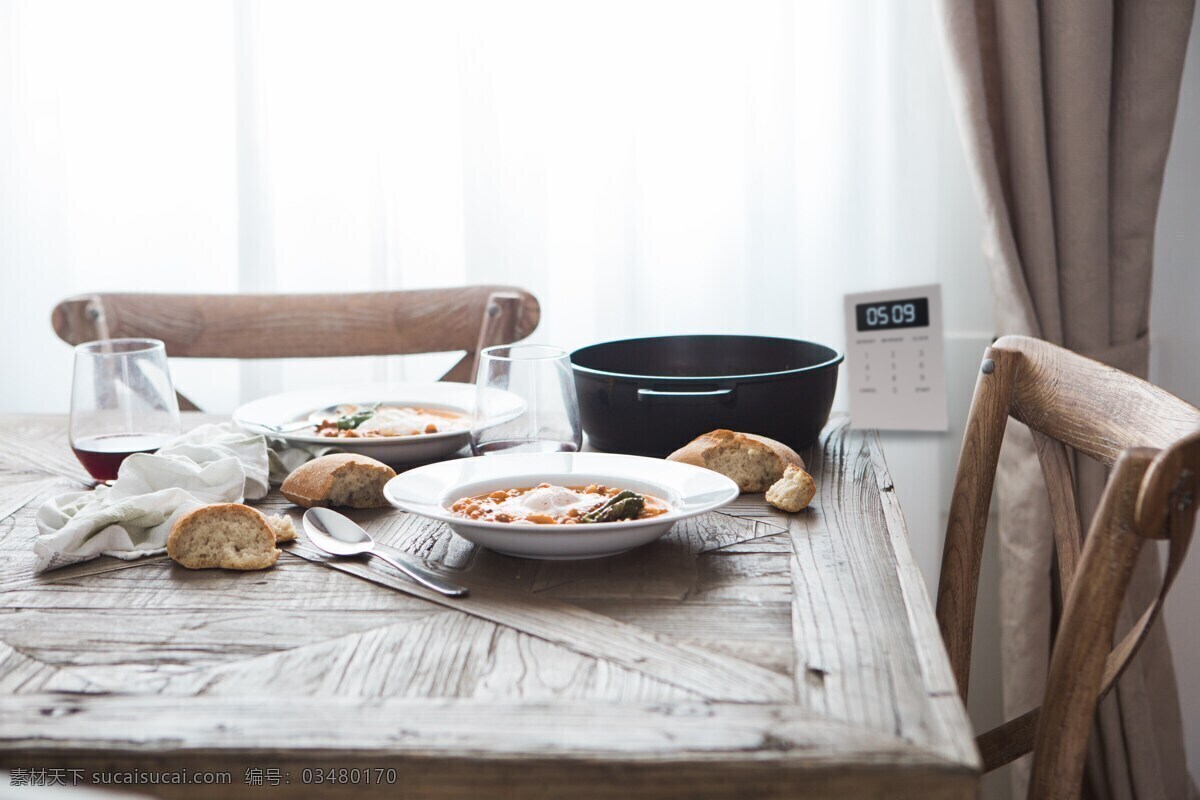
{"hour": 5, "minute": 9}
